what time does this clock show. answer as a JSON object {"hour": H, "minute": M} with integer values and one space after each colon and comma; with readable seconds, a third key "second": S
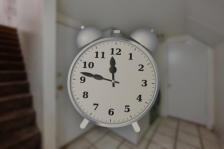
{"hour": 11, "minute": 47}
